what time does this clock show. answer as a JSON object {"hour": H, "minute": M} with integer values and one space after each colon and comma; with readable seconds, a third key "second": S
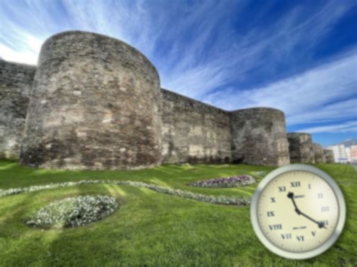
{"hour": 11, "minute": 21}
